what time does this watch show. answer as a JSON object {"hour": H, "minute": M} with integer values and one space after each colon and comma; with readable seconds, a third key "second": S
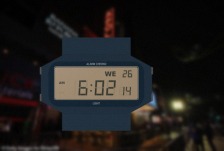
{"hour": 6, "minute": 2, "second": 14}
